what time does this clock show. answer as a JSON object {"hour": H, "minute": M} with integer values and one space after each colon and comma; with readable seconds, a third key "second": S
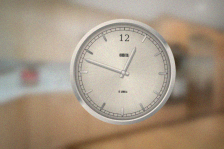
{"hour": 12, "minute": 48}
